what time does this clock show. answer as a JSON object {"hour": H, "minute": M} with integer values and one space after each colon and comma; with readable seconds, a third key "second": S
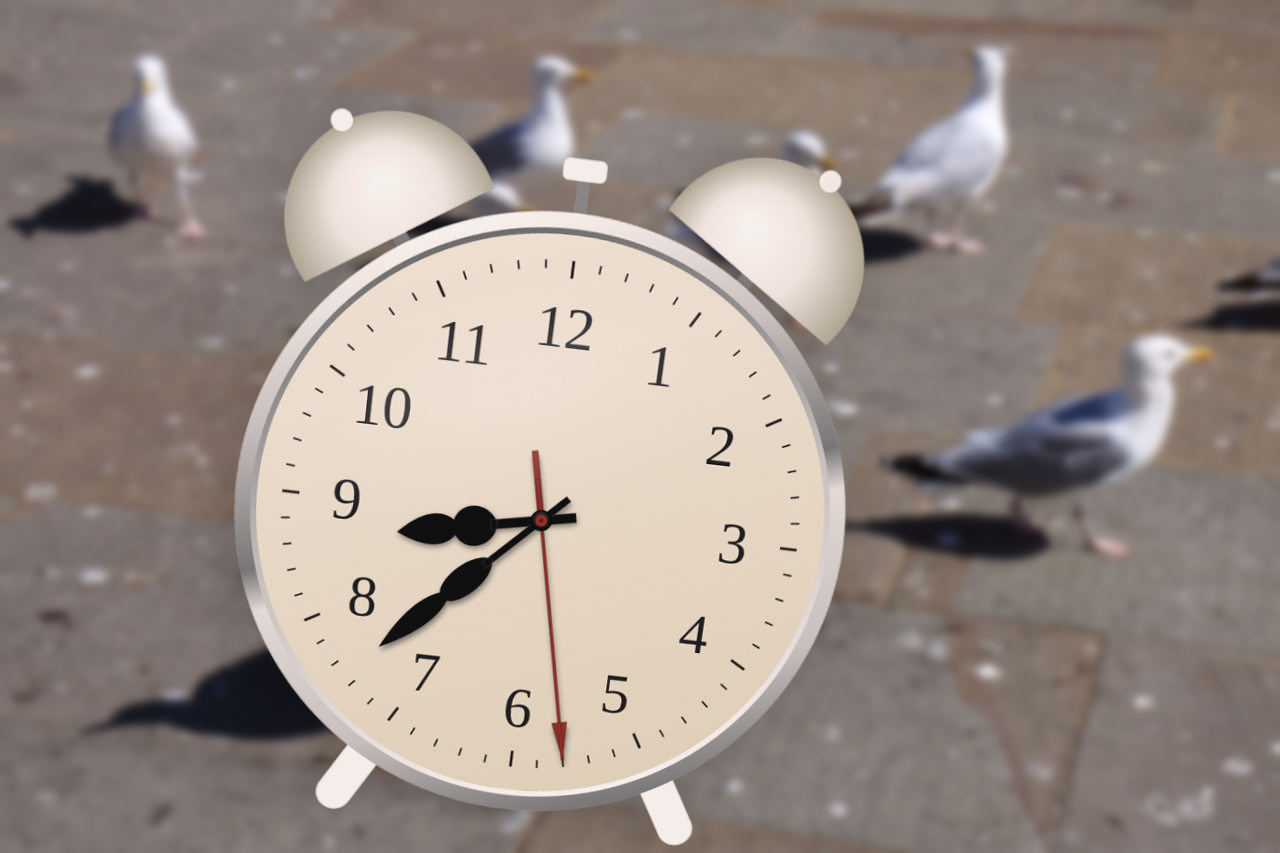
{"hour": 8, "minute": 37, "second": 28}
